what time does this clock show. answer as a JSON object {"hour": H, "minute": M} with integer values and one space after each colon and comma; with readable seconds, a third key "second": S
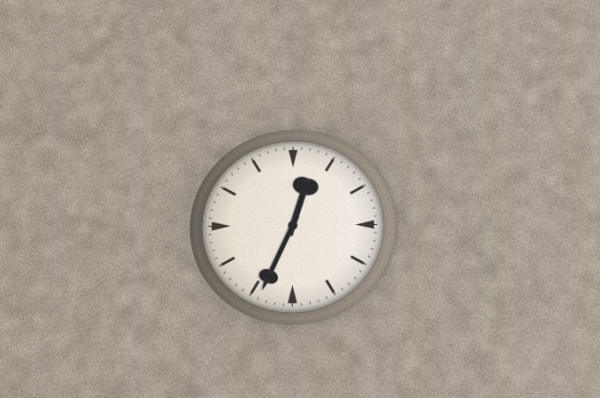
{"hour": 12, "minute": 34}
